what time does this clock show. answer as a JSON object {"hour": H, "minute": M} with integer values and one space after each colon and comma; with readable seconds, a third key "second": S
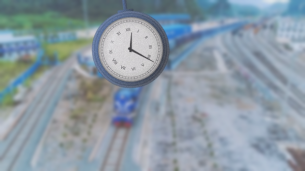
{"hour": 12, "minute": 21}
